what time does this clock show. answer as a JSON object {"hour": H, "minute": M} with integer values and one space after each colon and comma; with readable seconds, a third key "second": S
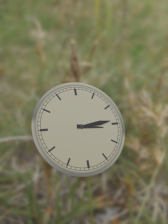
{"hour": 3, "minute": 14}
